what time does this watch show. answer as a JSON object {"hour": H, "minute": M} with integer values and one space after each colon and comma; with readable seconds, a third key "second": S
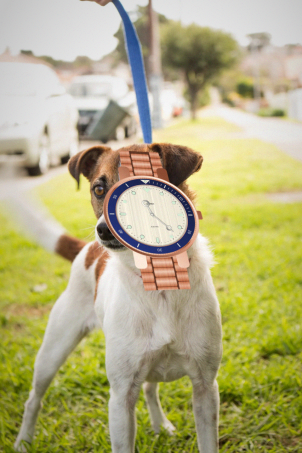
{"hour": 11, "minute": 23}
